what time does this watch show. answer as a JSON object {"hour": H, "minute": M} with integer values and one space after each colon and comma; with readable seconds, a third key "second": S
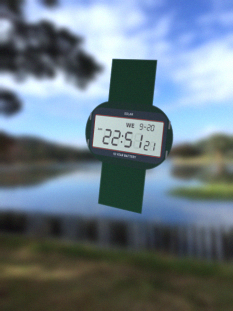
{"hour": 22, "minute": 51, "second": 21}
